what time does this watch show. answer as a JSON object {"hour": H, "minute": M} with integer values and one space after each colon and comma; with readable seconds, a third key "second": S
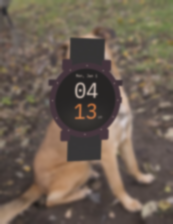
{"hour": 4, "minute": 13}
